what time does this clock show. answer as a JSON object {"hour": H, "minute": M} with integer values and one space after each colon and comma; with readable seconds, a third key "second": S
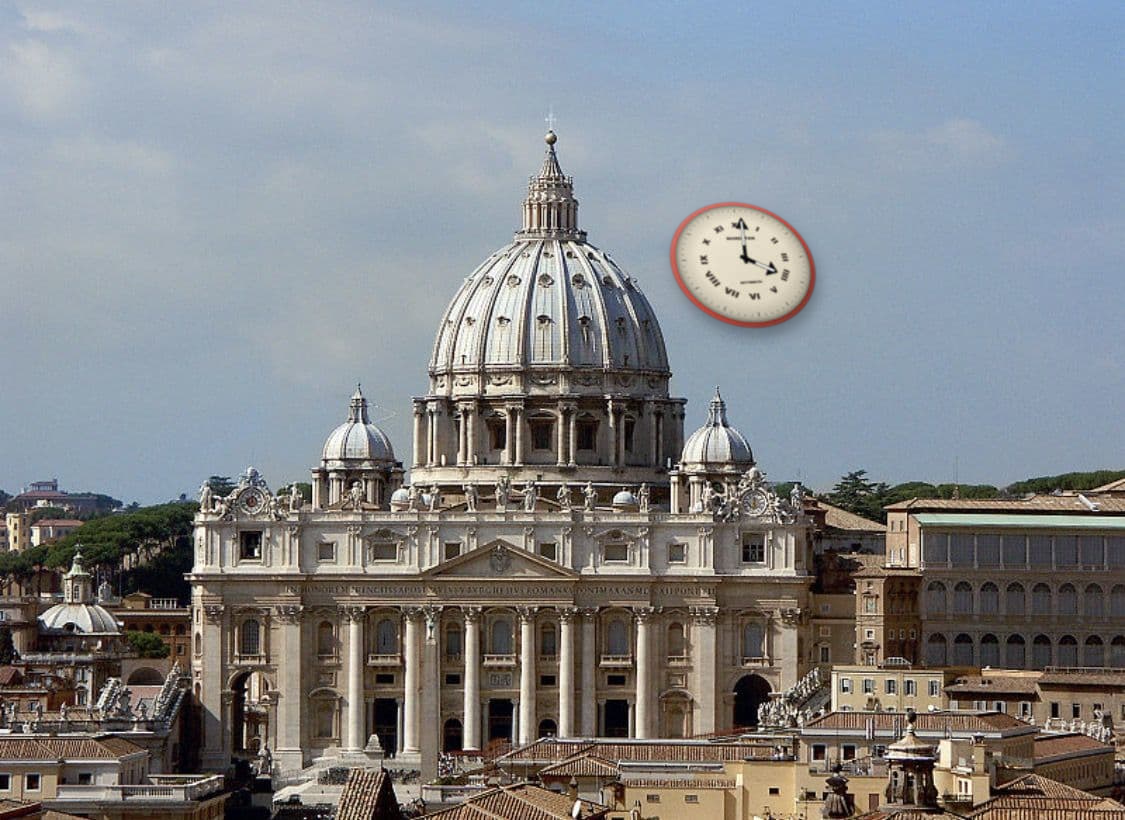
{"hour": 4, "minute": 1}
